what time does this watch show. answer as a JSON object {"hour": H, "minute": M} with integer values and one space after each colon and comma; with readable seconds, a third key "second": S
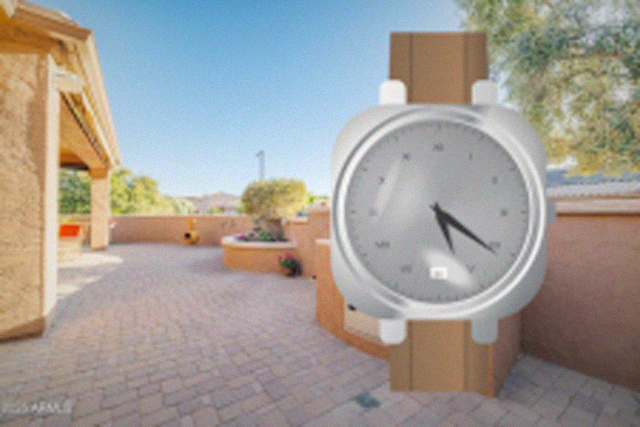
{"hour": 5, "minute": 21}
